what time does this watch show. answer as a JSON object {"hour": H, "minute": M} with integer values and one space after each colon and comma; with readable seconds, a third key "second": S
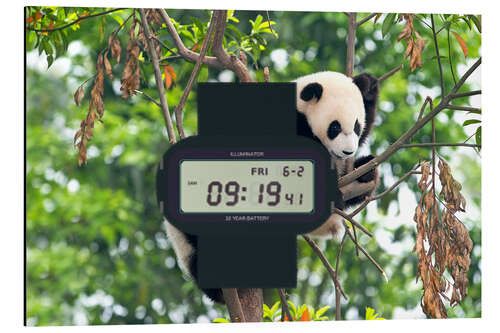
{"hour": 9, "minute": 19, "second": 41}
